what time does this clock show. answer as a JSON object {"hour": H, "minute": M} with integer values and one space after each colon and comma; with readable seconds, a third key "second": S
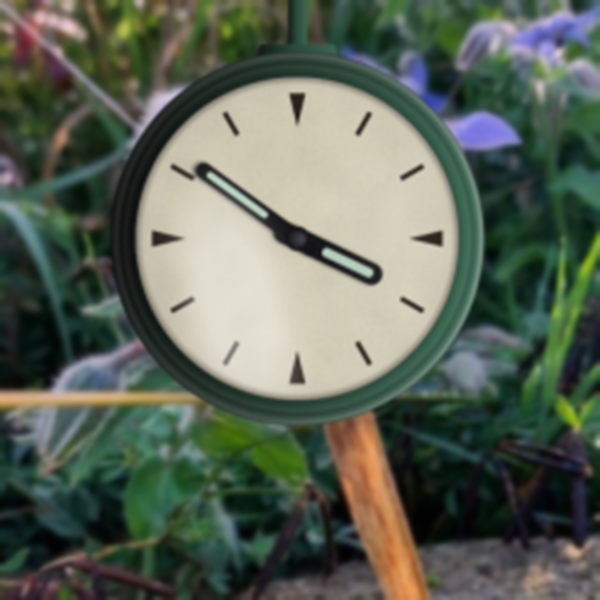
{"hour": 3, "minute": 51}
